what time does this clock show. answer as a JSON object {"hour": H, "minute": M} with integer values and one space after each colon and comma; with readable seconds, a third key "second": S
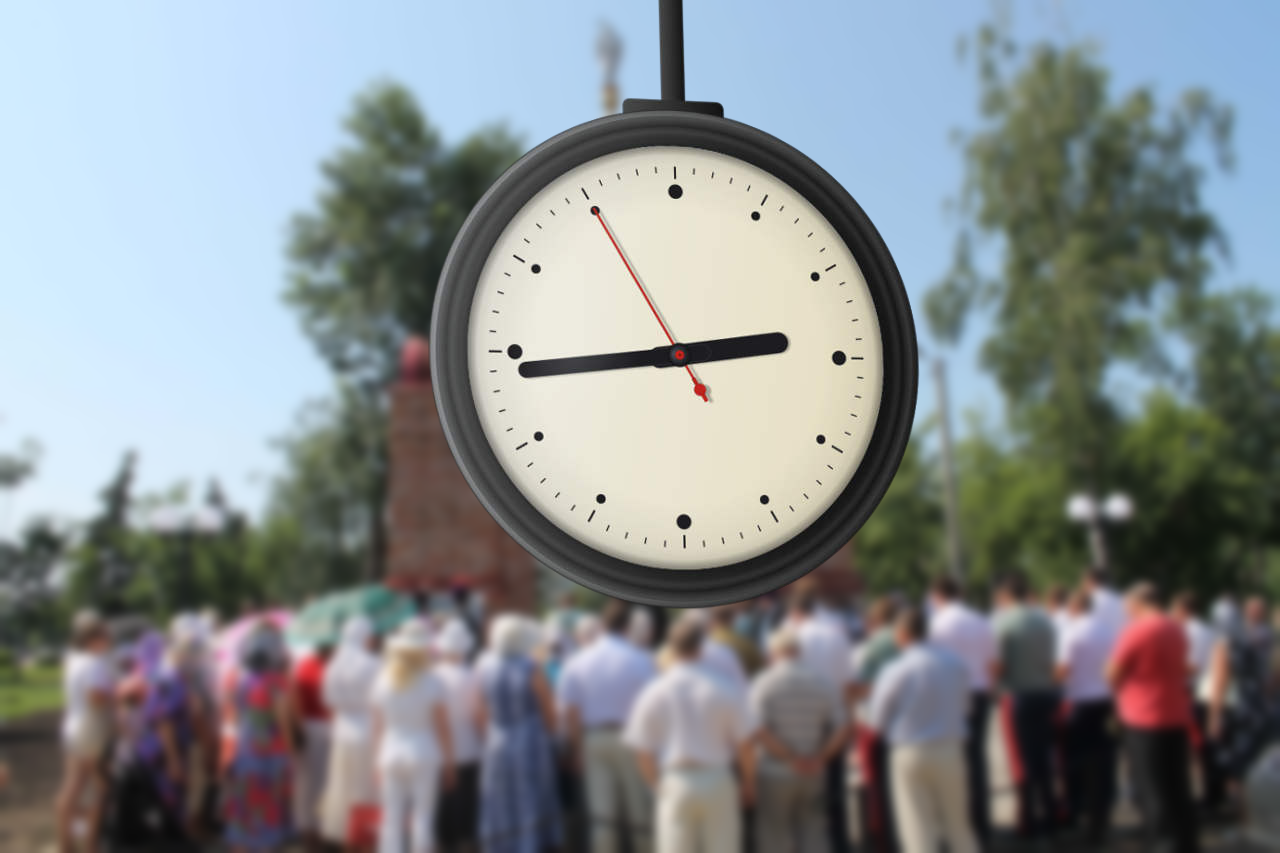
{"hour": 2, "minute": 43, "second": 55}
